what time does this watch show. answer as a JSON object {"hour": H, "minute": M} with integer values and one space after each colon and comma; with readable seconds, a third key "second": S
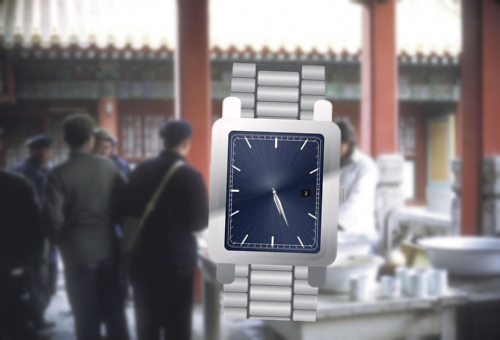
{"hour": 5, "minute": 26}
